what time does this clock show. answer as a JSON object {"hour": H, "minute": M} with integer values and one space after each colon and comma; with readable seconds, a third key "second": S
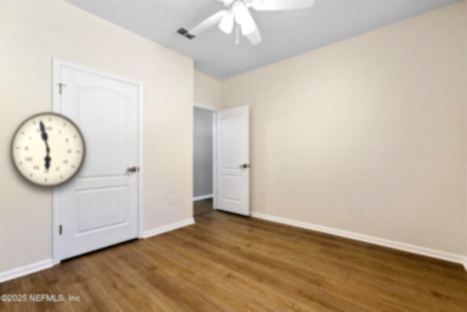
{"hour": 5, "minute": 57}
